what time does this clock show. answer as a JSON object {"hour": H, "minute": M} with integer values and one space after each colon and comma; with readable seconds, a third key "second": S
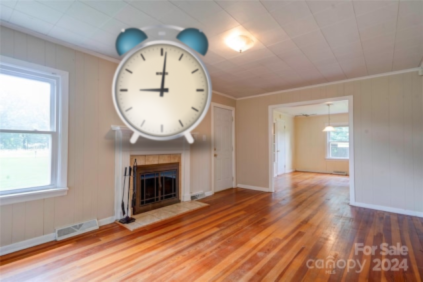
{"hour": 9, "minute": 1}
